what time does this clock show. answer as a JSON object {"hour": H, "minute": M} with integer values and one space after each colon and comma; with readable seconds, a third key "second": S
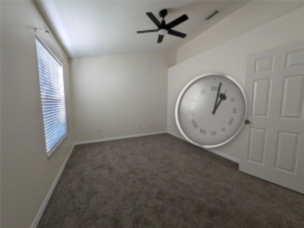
{"hour": 1, "minute": 2}
